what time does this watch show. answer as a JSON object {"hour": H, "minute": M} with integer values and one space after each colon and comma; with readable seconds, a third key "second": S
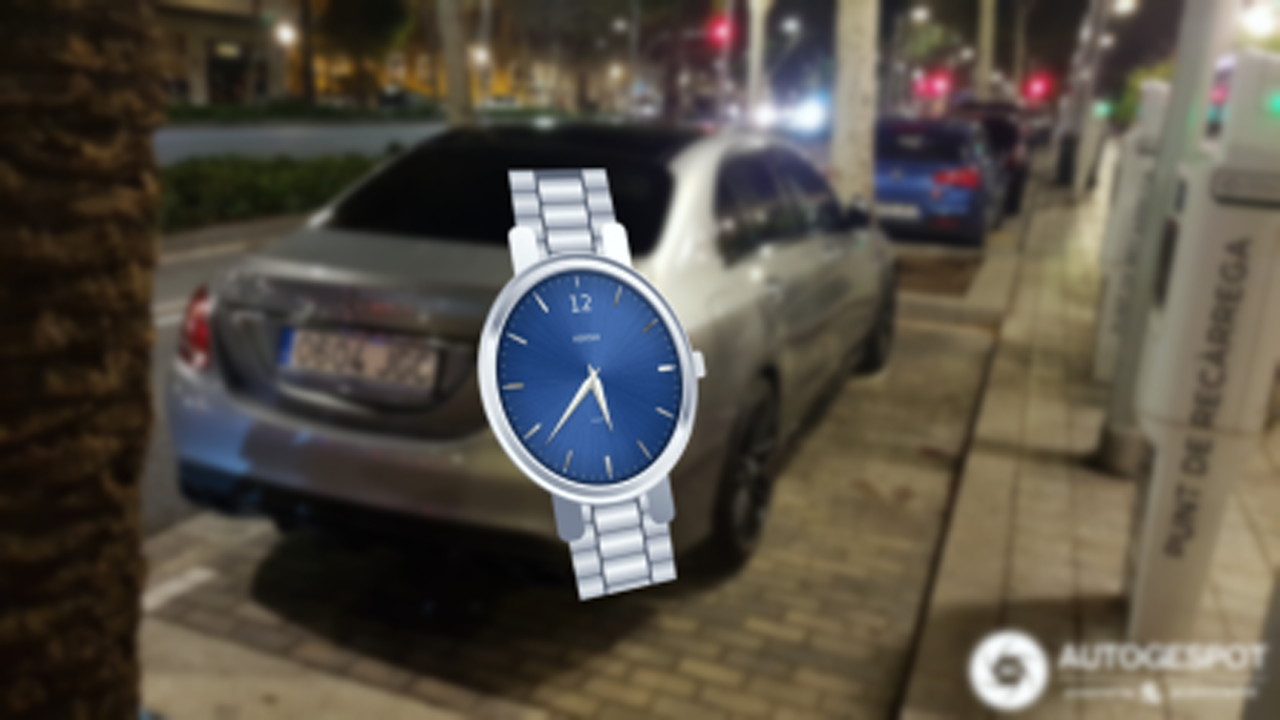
{"hour": 5, "minute": 38}
